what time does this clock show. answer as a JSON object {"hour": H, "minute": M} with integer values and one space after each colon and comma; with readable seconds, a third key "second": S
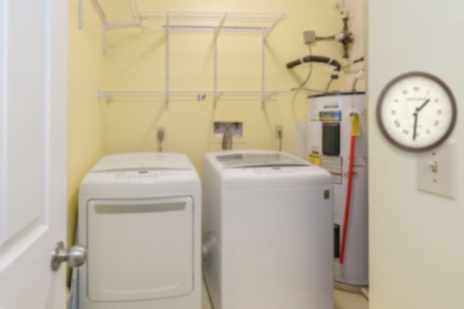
{"hour": 1, "minute": 31}
